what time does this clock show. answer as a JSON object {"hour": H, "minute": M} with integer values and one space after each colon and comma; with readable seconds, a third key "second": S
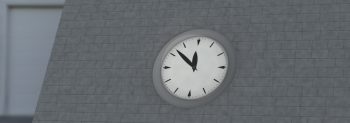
{"hour": 11, "minute": 52}
